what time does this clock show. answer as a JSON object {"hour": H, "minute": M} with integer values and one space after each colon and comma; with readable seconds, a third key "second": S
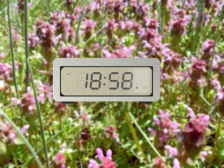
{"hour": 18, "minute": 58}
